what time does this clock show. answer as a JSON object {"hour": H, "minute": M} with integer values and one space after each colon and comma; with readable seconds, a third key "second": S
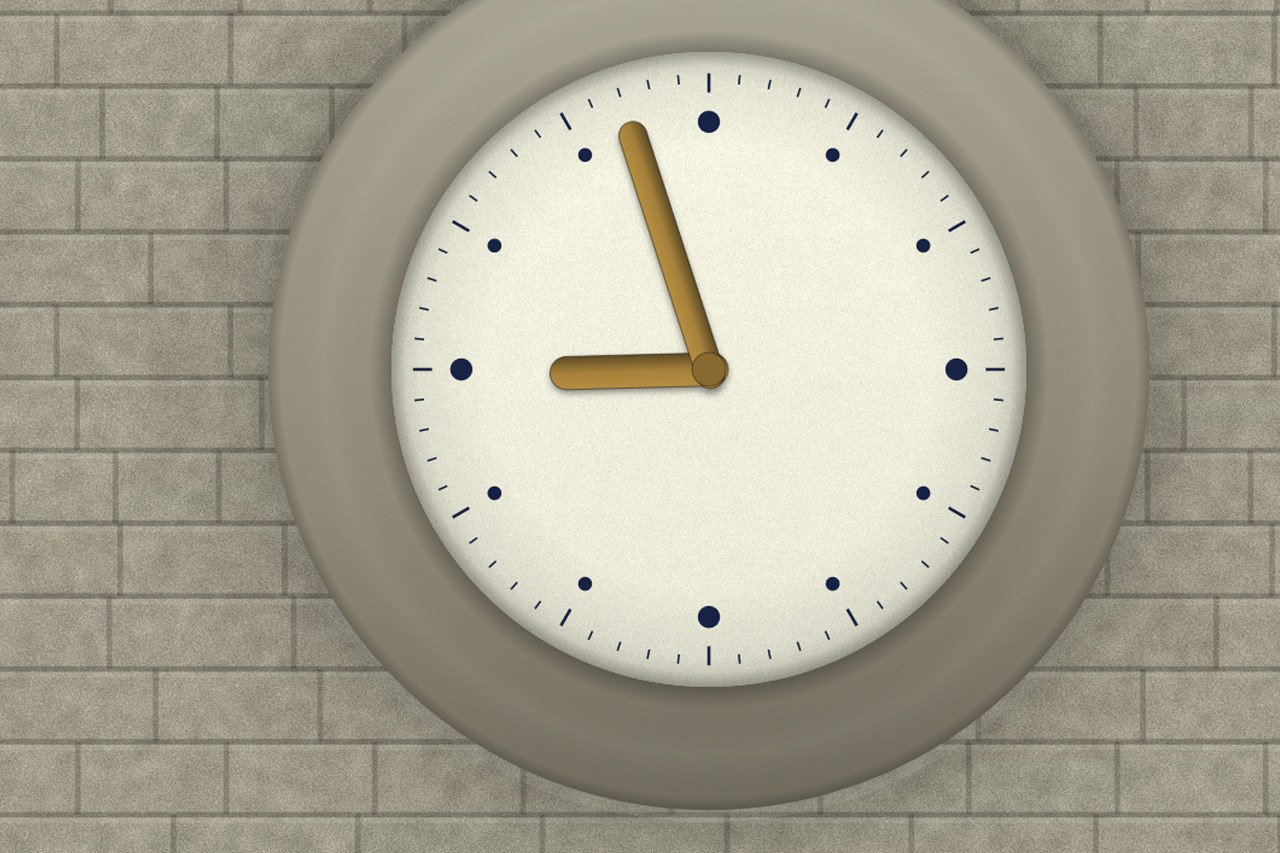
{"hour": 8, "minute": 57}
